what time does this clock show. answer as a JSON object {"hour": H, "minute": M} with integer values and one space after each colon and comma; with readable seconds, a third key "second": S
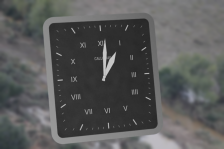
{"hour": 1, "minute": 1}
